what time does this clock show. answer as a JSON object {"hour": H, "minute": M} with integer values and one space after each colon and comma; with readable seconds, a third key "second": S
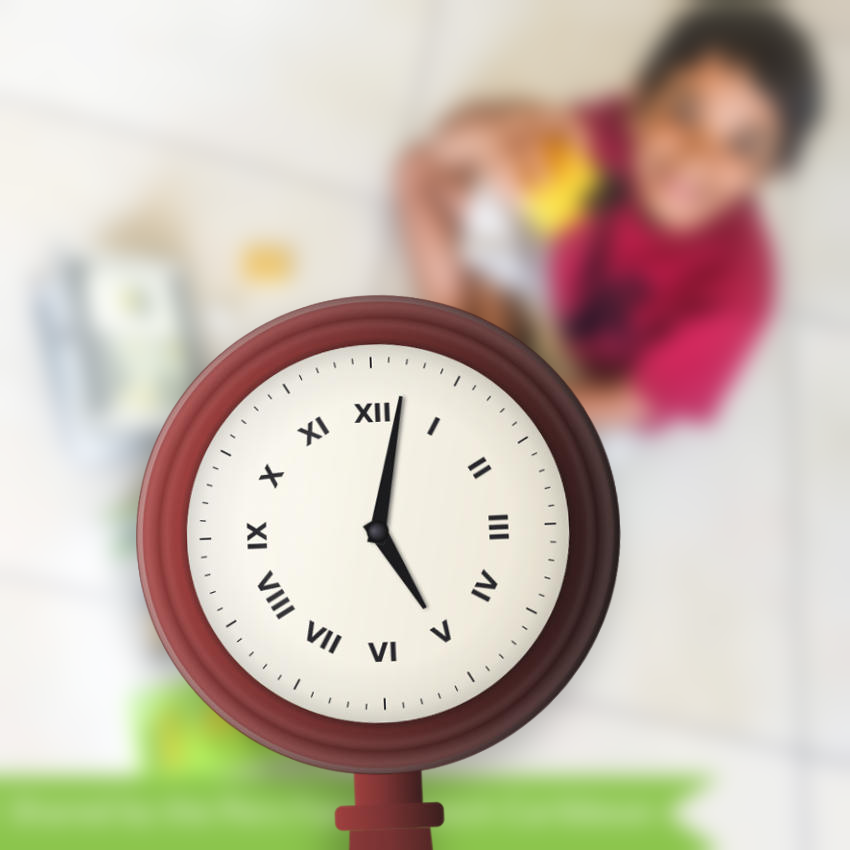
{"hour": 5, "minute": 2}
